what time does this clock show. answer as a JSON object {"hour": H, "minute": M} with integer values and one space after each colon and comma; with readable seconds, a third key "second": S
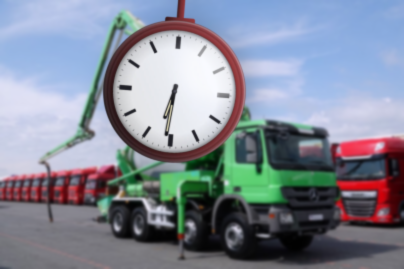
{"hour": 6, "minute": 31}
